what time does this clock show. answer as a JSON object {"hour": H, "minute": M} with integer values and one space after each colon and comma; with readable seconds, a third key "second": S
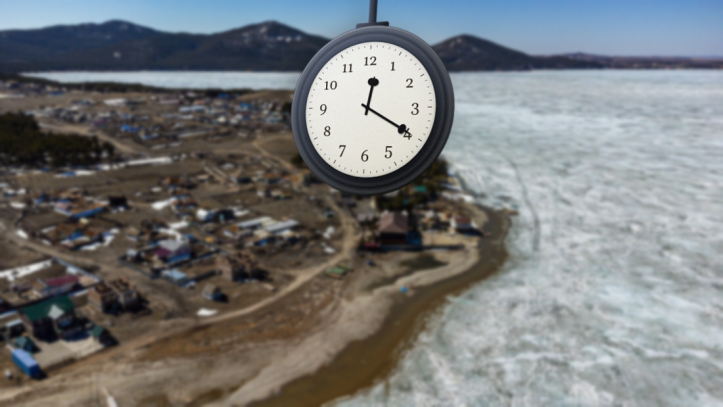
{"hour": 12, "minute": 20}
